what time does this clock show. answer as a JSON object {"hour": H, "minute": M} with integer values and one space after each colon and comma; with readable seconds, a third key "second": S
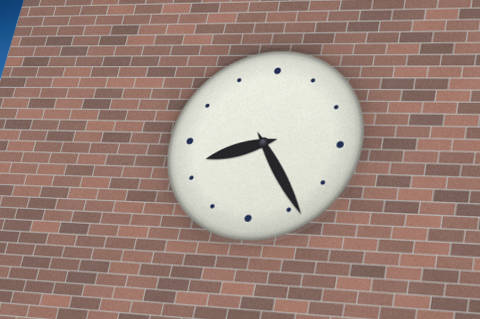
{"hour": 8, "minute": 24}
